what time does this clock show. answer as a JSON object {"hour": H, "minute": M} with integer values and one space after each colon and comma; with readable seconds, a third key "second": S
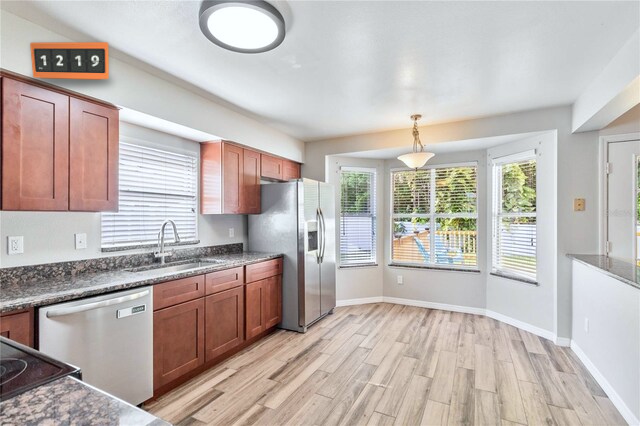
{"hour": 12, "minute": 19}
